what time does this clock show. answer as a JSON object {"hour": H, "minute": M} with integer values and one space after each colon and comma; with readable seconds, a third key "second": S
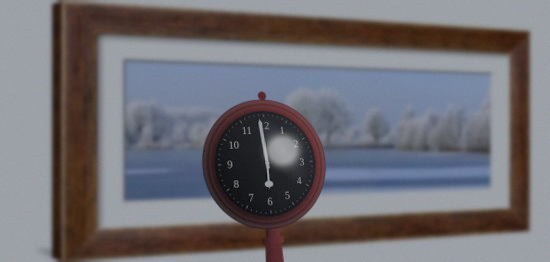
{"hour": 5, "minute": 59}
